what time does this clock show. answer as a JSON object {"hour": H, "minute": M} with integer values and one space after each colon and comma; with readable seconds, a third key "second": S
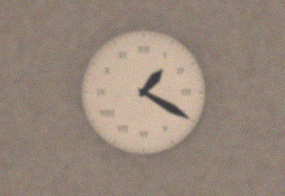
{"hour": 1, "minute": 20}
